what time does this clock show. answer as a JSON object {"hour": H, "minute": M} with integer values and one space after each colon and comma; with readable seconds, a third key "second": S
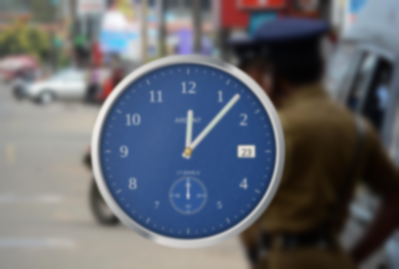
{"hour": 12, "minute": 7}
